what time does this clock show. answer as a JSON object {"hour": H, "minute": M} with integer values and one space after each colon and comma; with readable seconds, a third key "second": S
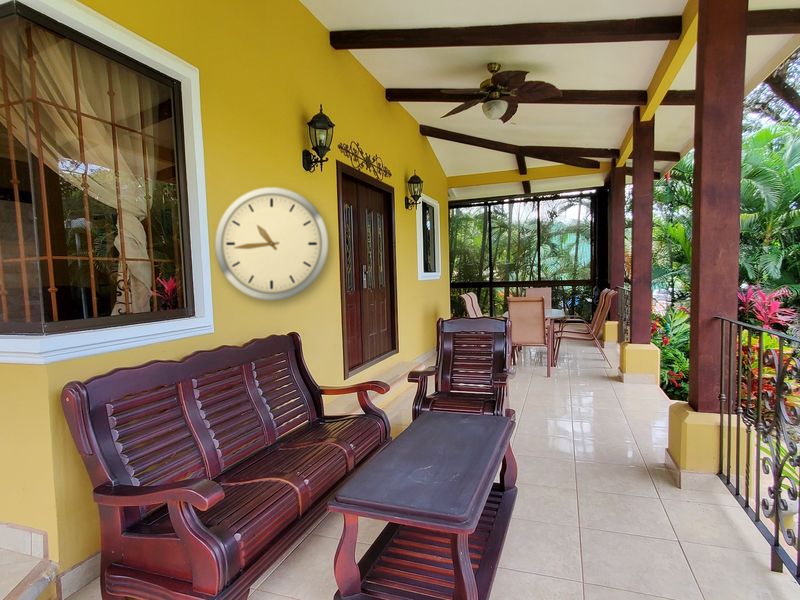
{"hour": 10, "minute": 44}
